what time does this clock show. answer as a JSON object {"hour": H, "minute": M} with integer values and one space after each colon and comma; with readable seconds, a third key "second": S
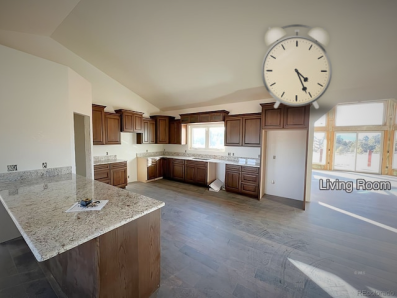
{"hour": 4, "minute": 26}
